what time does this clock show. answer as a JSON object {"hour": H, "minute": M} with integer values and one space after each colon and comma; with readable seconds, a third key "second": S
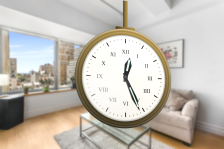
{"hour": 12, "minute": 26}
